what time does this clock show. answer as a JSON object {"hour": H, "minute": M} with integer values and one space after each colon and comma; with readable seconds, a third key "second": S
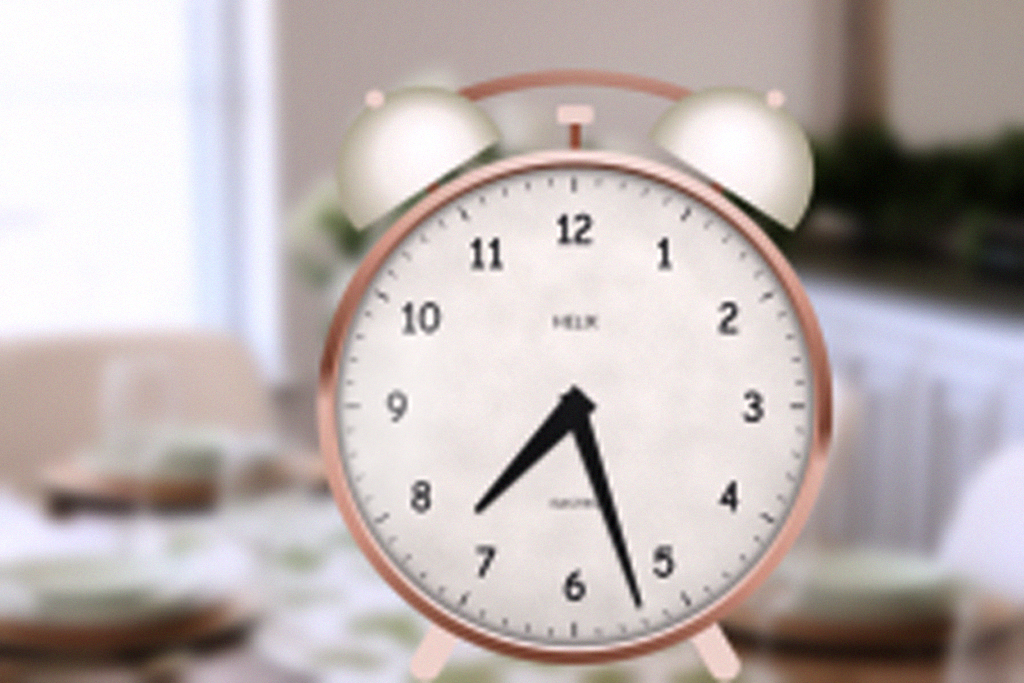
{"hour": 7, "minute": 27}
